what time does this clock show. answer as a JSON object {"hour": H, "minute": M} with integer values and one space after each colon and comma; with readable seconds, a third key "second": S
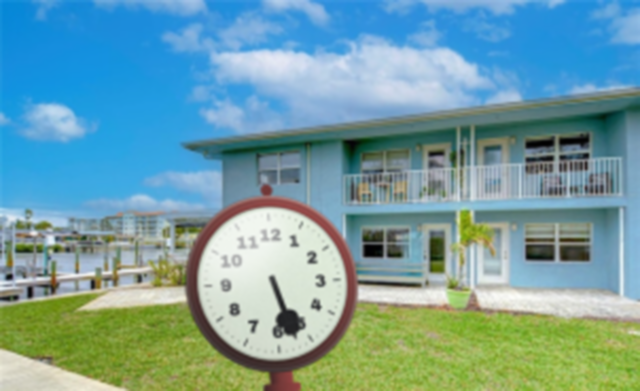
{"hour": 5, "minute": 27}
